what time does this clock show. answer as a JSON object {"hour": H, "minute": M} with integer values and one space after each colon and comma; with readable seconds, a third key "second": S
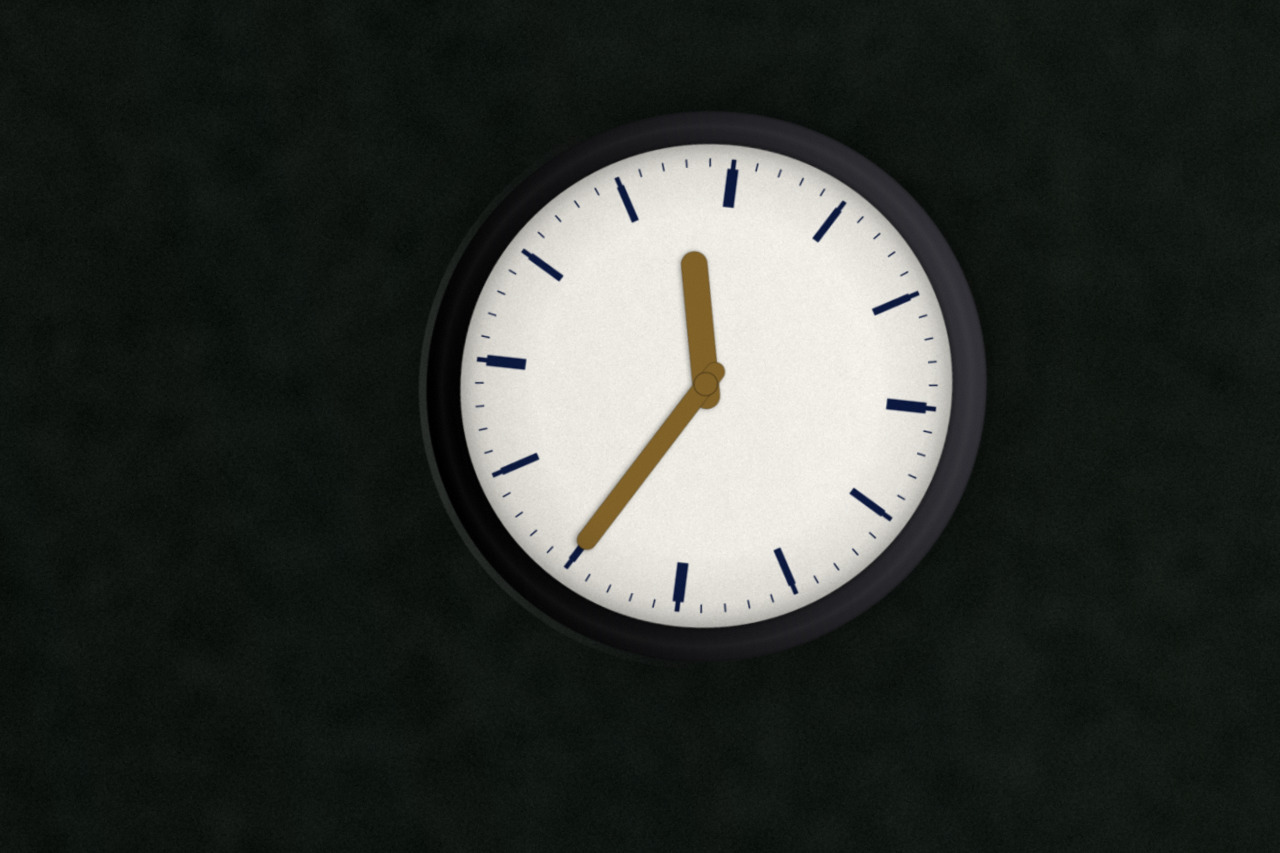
{"hour": 11, "minute": 35}
